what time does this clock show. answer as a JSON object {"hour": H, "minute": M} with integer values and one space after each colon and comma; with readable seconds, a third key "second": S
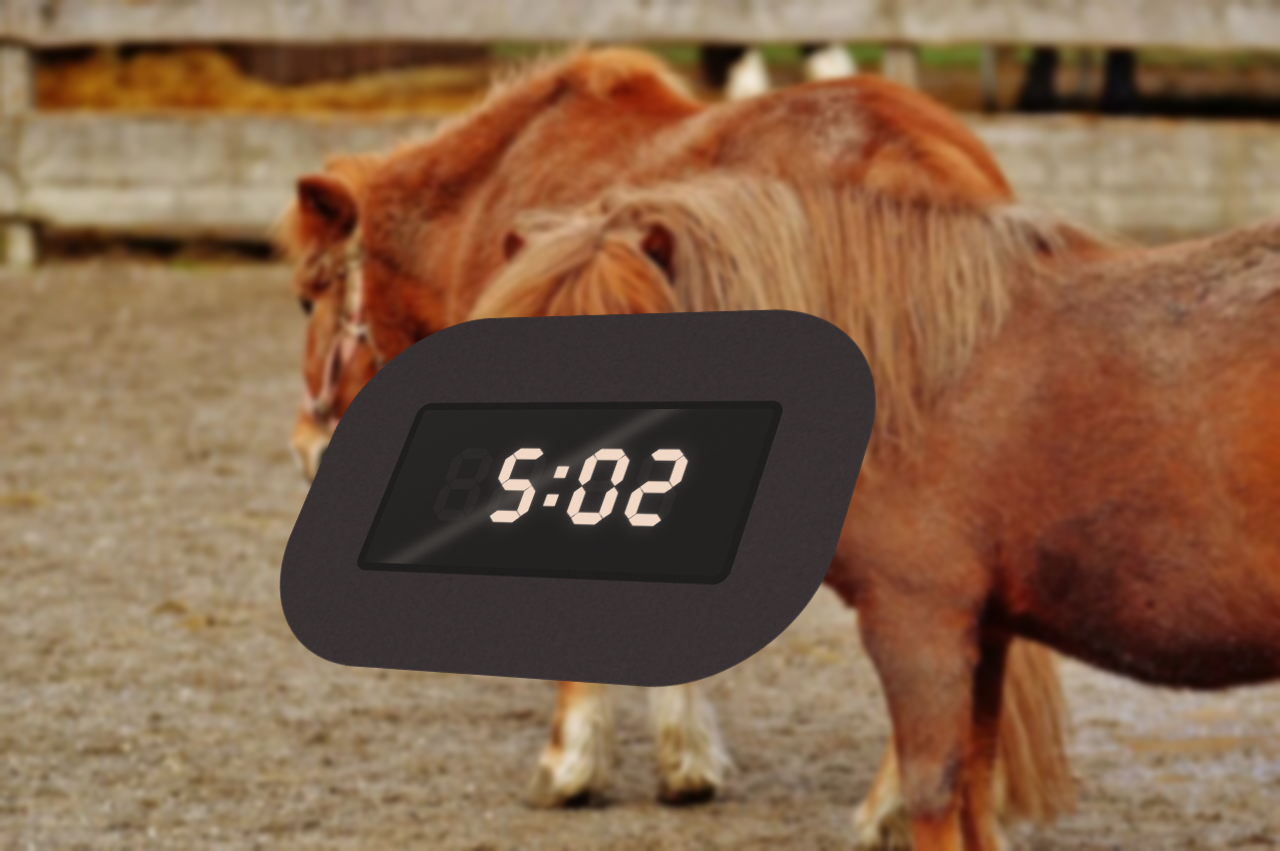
{"hour": 5, "minute": 2}
